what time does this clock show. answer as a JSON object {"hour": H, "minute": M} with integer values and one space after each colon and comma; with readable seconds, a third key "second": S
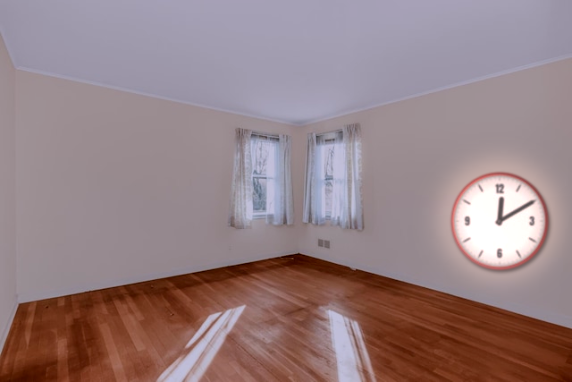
{"hour": 12, "minute": 10}
